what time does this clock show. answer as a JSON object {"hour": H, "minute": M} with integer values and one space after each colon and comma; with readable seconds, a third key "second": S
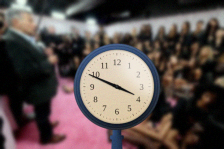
{"hour": 3, "minute": 49}
